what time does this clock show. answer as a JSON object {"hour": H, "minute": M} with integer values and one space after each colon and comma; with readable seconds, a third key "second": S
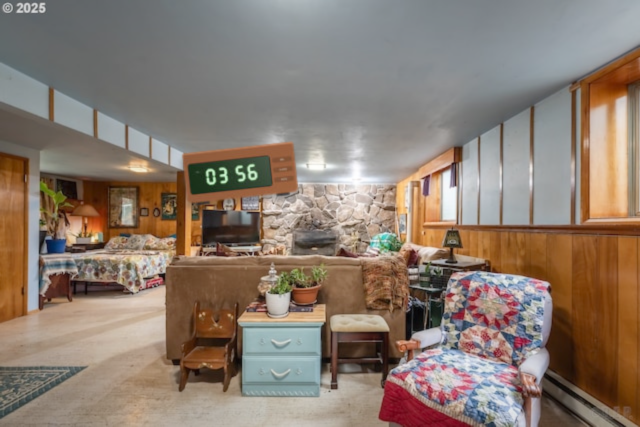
{"hour": 3, "minute": 56}
